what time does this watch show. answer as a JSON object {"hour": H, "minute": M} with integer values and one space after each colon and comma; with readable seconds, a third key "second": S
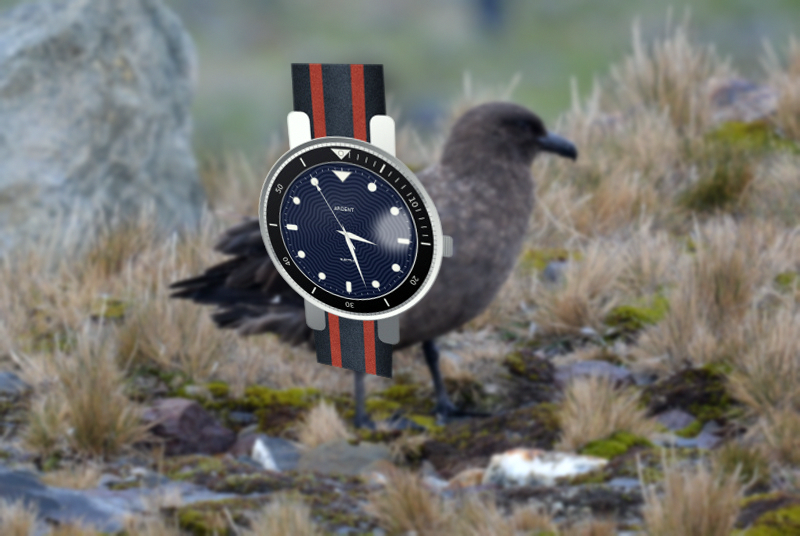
{"hour": 3, "minute": 26, "second": 55}
